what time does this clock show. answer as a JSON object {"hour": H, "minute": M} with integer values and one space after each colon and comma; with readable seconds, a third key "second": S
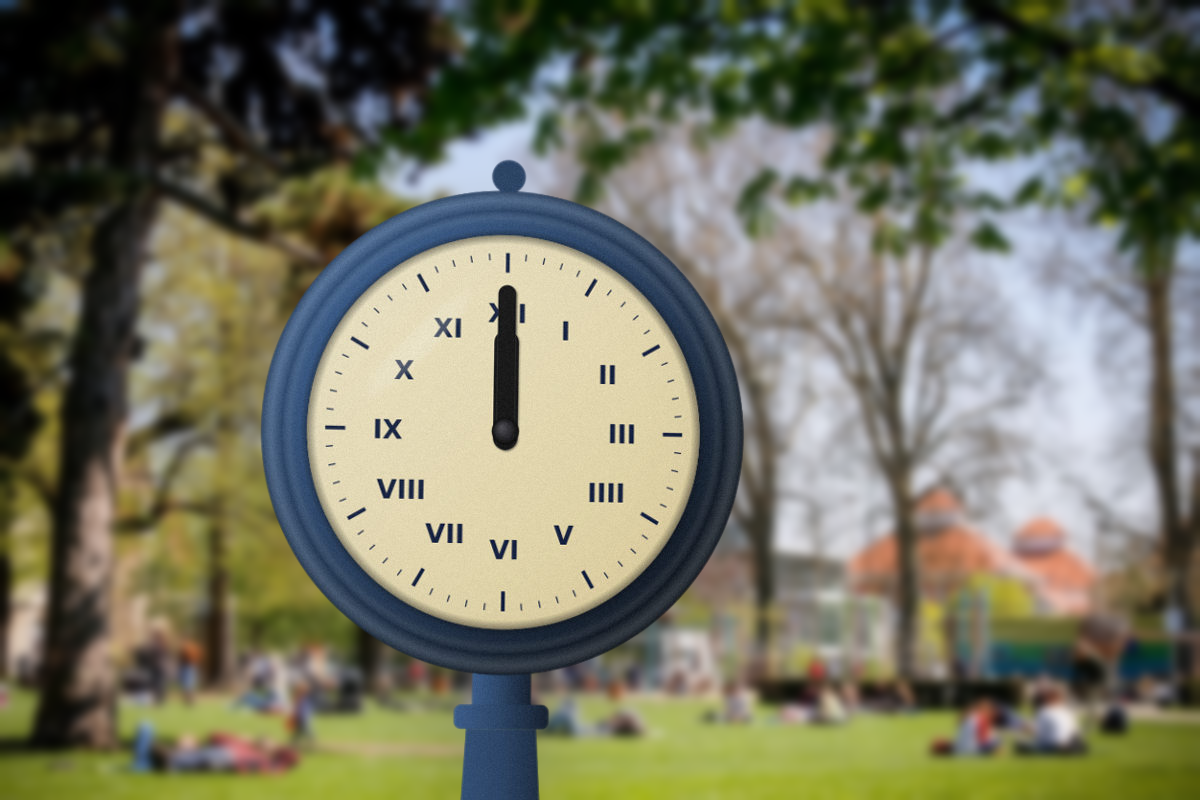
{"hour": 12, "minute": 0}
